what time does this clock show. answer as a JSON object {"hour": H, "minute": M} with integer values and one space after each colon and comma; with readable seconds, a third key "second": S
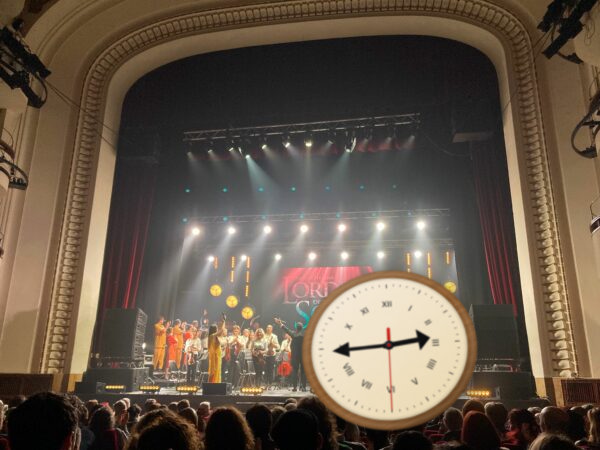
{"hour": 2, "minute": 44, "second": 30}
